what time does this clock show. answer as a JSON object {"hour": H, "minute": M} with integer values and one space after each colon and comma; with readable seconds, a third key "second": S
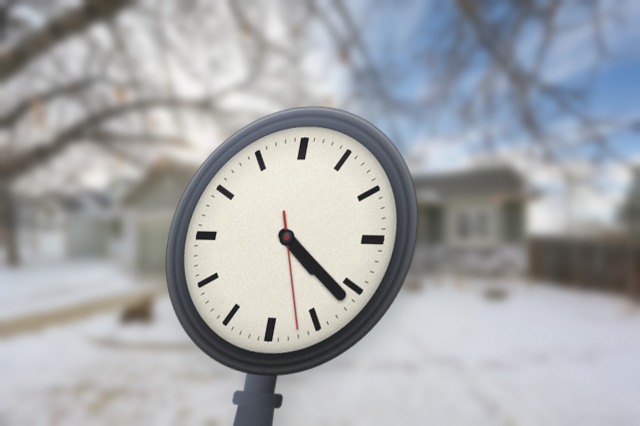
{"hour": 4, "minute": 21, "second": 27}
